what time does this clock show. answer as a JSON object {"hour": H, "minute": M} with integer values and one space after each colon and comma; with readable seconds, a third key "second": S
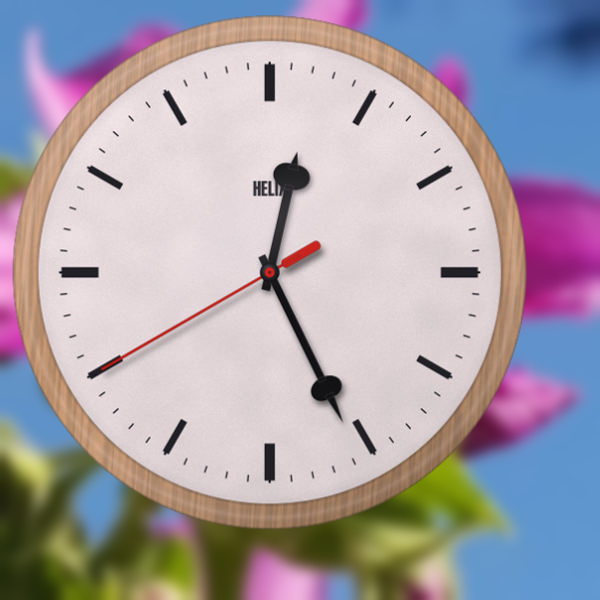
{"hour": 12, "minute": 25, "second": 40}
